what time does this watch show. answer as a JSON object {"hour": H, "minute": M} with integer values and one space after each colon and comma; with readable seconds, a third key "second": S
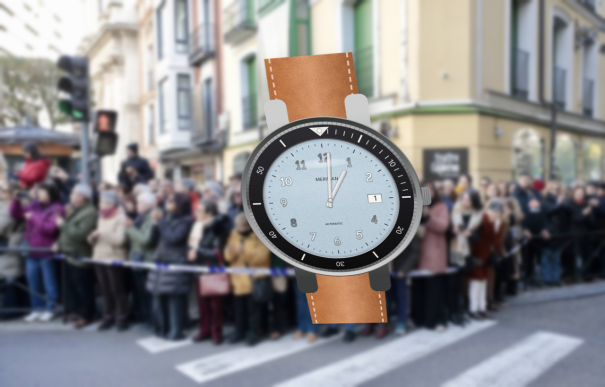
{"hour": 1, "minute": 1}
